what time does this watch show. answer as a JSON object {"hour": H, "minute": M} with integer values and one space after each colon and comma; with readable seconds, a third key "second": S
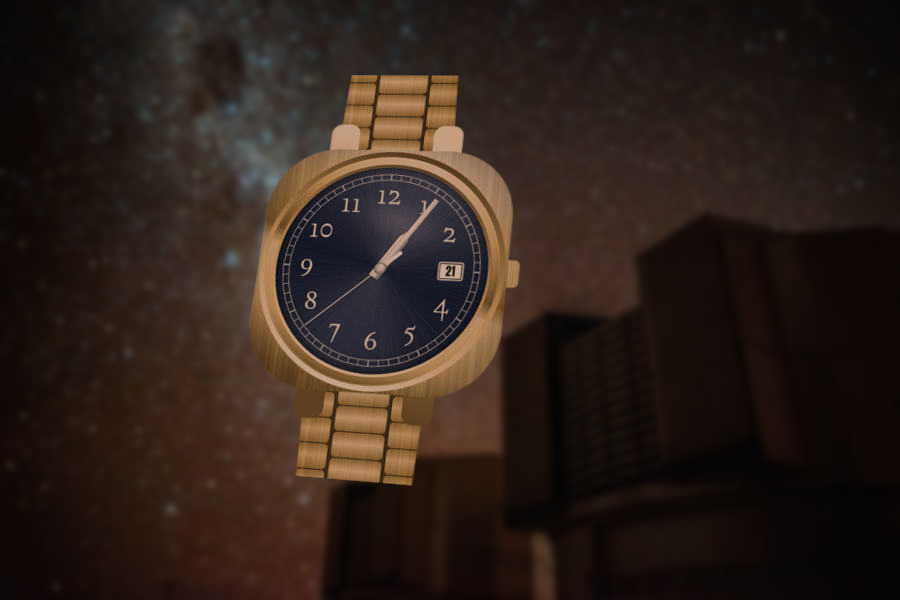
{"hour": 1, "minute": 5, "second": 38}
